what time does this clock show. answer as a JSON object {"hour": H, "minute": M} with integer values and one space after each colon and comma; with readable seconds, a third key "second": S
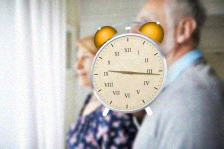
{"hour": 9, "minute": 16}
